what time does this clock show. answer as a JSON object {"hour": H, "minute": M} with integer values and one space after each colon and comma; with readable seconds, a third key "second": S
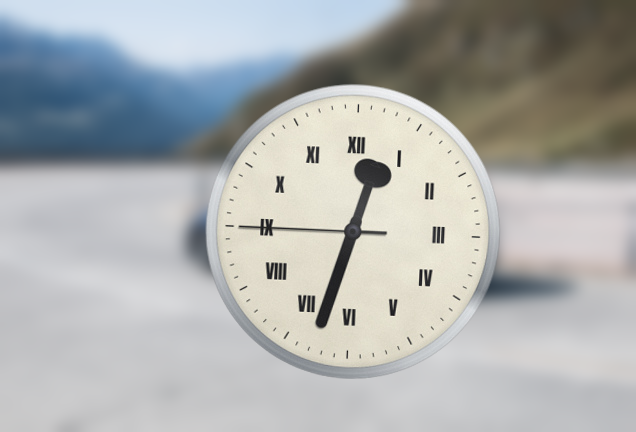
{"hour": 12, "minute": 32, "second": 45}
